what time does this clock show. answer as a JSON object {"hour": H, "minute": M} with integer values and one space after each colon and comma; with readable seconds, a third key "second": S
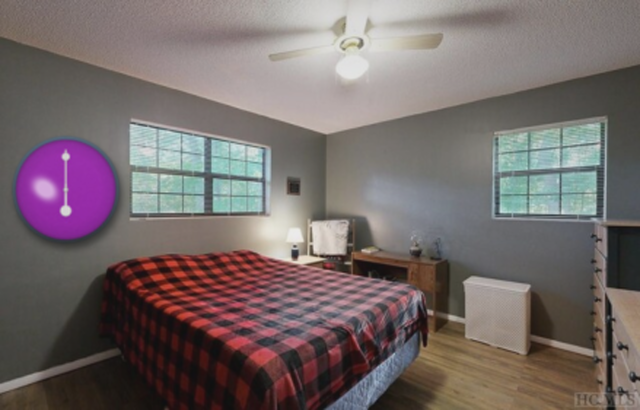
{"hour": 6, "minute": 0}
